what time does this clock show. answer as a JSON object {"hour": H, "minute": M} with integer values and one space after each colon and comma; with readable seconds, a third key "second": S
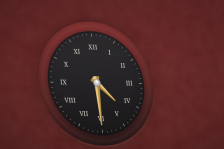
{"hour": 4, "minute": 30}
